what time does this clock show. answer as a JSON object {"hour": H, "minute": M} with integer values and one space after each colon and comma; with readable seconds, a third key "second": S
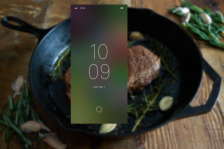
{"hour": 10, "minute": 9}
